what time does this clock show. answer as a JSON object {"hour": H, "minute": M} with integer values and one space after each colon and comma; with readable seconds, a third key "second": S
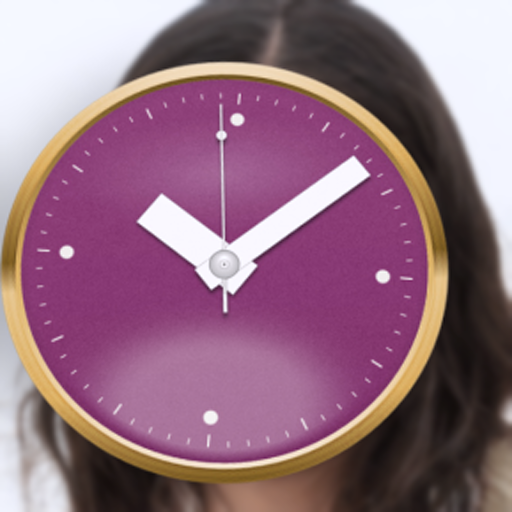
{"hour": 10, "minute": 7, "second": 59}
